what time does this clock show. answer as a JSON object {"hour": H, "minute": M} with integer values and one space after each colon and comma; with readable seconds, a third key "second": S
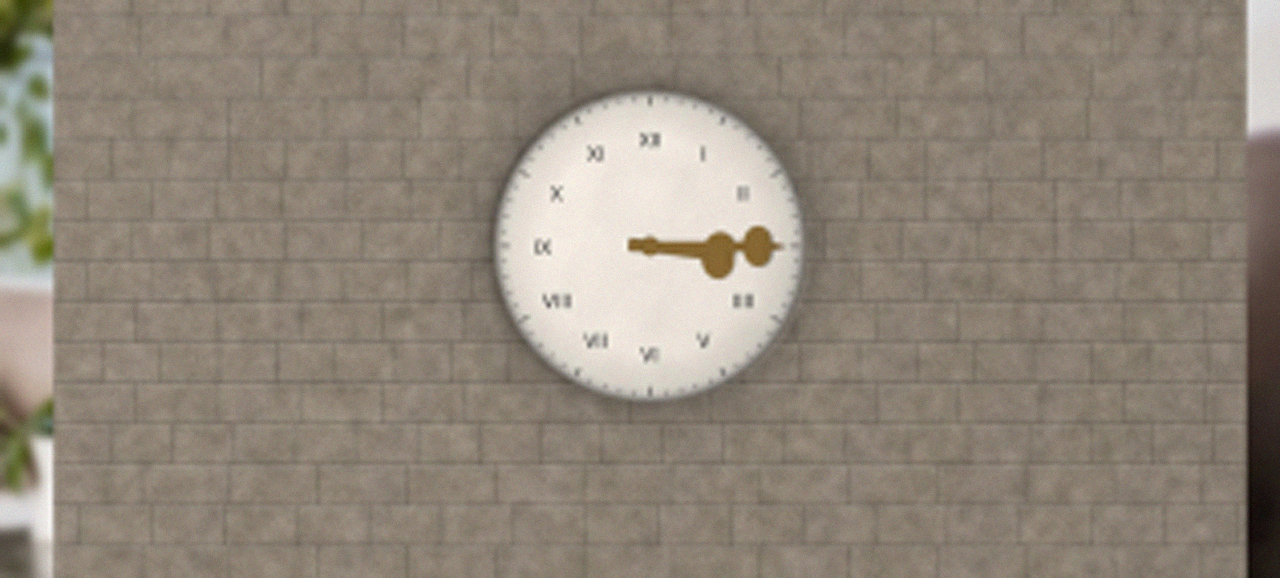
{"hour": 3, "minute": 15}
